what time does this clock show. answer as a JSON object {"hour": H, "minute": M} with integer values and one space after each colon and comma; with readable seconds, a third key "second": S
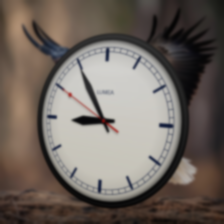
{"hour": 8, "minute": 54, "second": 50}
